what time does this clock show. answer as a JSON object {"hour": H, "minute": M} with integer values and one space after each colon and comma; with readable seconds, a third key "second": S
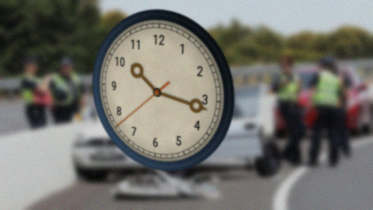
{"hour": 10, "minute": 16, "second": 38}
